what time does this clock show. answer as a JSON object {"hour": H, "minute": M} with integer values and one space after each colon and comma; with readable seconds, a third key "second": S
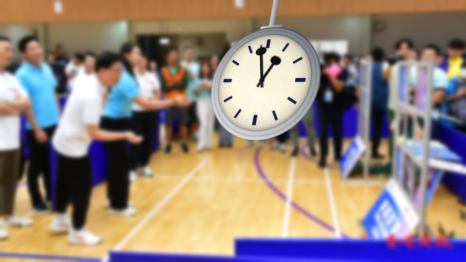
{"hour": 12, "minute": 58}
